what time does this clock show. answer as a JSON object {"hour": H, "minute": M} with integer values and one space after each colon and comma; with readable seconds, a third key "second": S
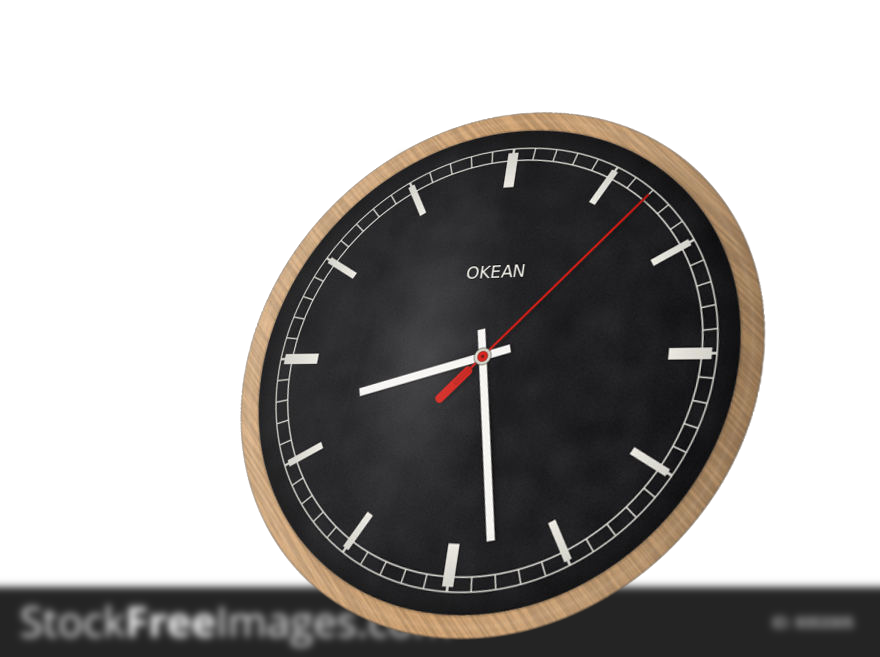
{"hour": 8, "minute": 28, "second": 7}
